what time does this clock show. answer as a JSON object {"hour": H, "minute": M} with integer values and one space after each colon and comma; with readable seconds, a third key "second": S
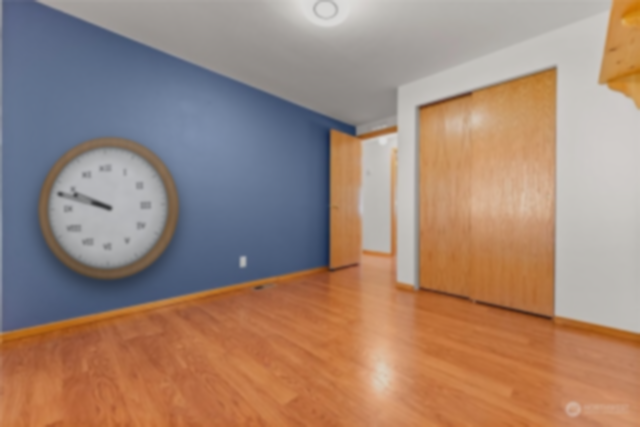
{"hour": 9, "minute": 48}
